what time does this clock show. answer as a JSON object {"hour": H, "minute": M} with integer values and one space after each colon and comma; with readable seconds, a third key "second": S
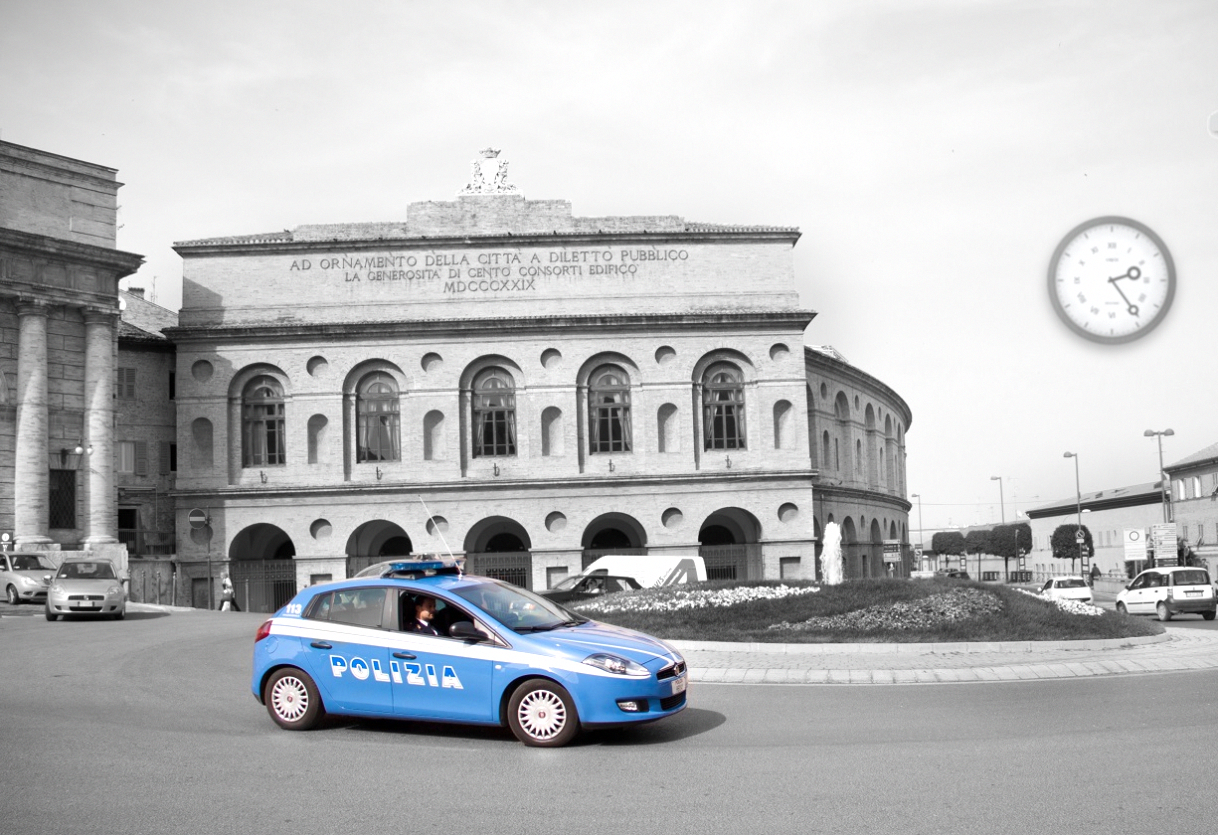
{"hour": 2, "minute": 24}
